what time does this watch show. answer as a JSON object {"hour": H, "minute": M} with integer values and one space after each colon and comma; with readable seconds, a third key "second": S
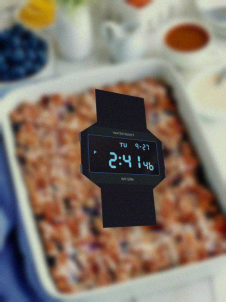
{"hour": 2, "minute": 41, "second": 46}
